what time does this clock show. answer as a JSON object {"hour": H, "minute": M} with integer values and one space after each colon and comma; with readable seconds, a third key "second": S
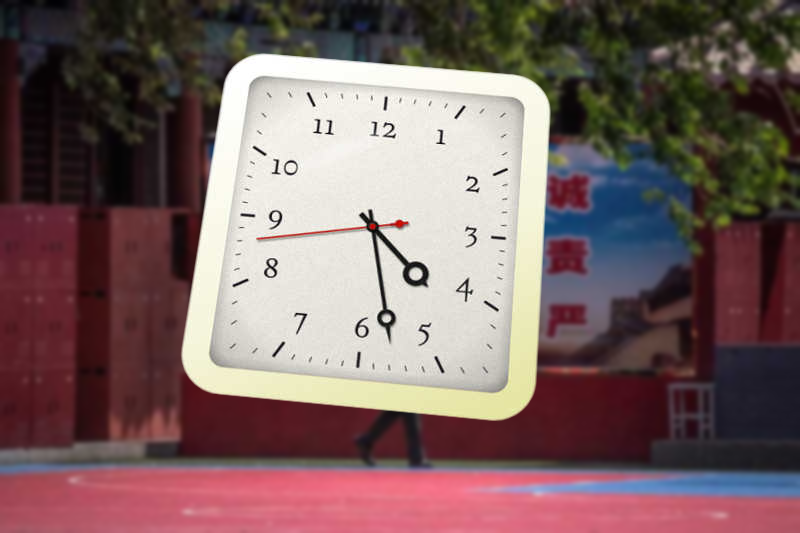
{"hour": 4, "minute": 27, "second": 43}
